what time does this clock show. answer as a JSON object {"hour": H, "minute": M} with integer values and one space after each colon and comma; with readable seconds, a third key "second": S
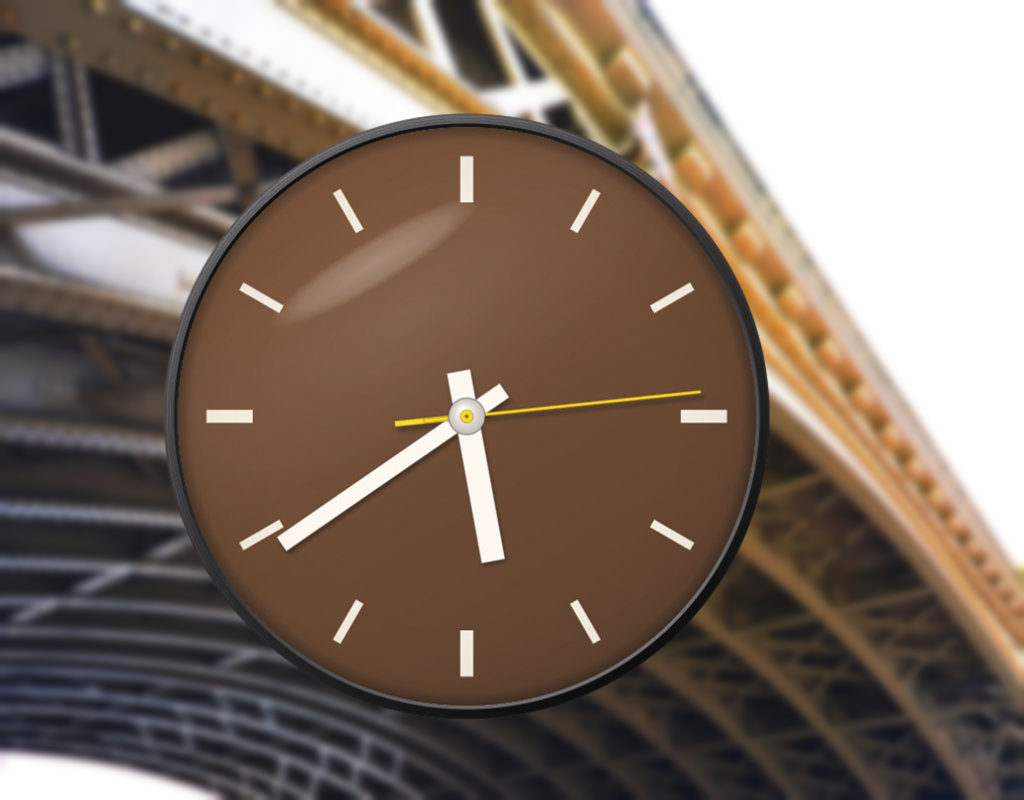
{"hour": 5, "minute": 39, "second": 14}
